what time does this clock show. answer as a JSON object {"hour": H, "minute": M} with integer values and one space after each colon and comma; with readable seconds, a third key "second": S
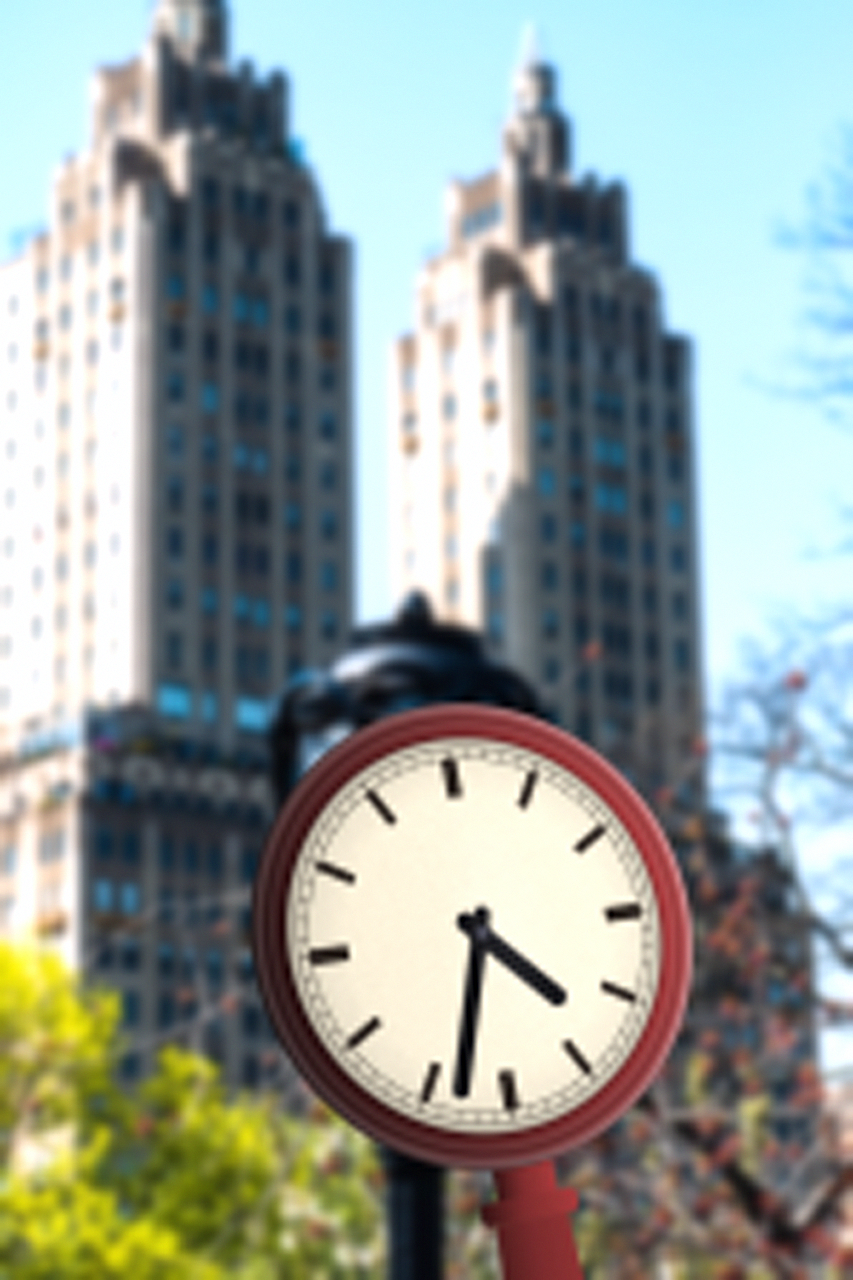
{"hour": 4, "minute": 33}
